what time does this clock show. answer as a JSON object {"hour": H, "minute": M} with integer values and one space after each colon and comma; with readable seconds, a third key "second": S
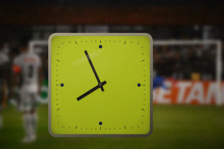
{"hour": 7, "minute": 56}
